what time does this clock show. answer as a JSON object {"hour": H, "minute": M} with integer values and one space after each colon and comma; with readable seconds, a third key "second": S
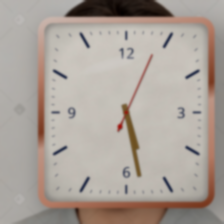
{"hour": 5, "minute": 28, "second": 4}
